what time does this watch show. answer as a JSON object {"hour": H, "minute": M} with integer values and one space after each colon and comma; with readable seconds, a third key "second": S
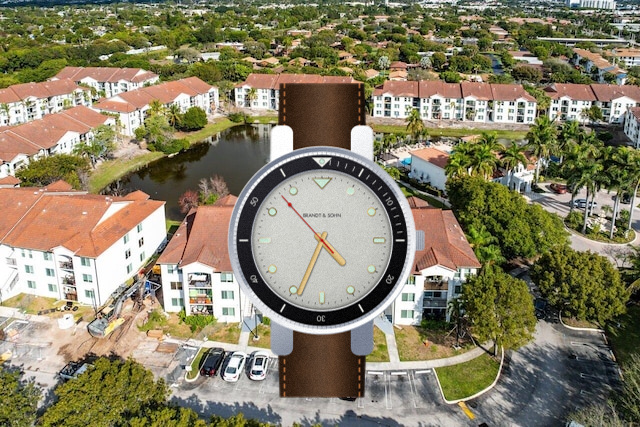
{"hour": 4, "minute": 33, "second": 53}
